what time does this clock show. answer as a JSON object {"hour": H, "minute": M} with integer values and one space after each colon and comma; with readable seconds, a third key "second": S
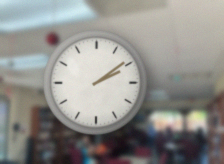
{"hour": 2, "minute": 9}
